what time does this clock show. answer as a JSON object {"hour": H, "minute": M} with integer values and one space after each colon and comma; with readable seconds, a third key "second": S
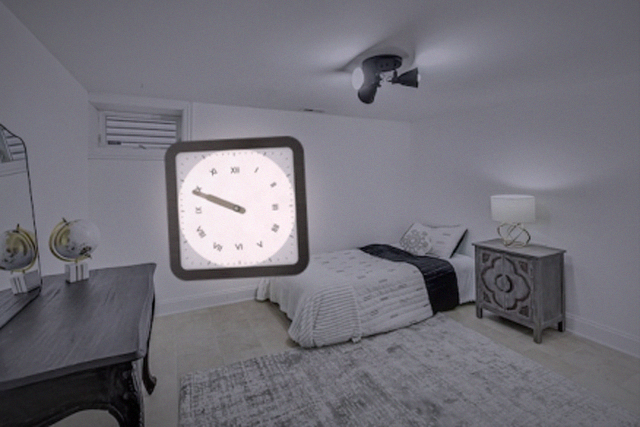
{"hour": 9, "minute": 49}
